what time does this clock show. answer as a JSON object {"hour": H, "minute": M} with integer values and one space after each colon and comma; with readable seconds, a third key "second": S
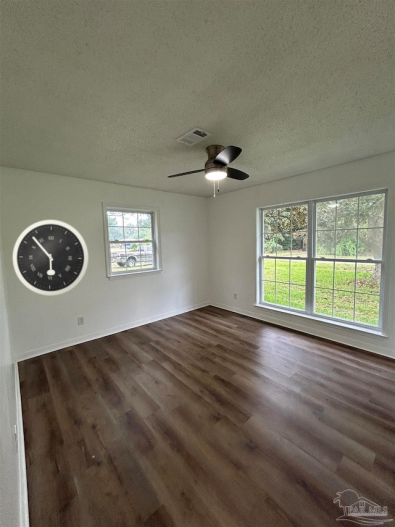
{"hour": 5, "minute": 53}
